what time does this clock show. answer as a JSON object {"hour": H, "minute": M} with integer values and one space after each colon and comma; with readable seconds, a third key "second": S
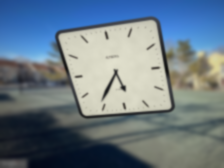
{"hour": 5, "minute": 36}
